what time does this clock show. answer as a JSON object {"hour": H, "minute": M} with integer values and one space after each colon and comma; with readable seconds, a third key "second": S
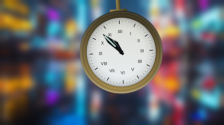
{"hour": 10, "minute": 53}
